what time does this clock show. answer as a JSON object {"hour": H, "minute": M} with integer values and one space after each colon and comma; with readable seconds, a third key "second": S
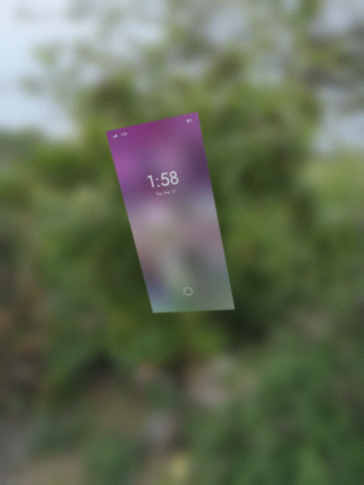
{"hour": 1, "minute": 58}
